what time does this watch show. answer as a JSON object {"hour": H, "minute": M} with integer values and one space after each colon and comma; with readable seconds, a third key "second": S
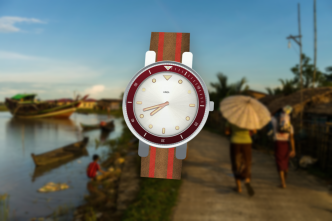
{"hour": 7, "minute": 42}
